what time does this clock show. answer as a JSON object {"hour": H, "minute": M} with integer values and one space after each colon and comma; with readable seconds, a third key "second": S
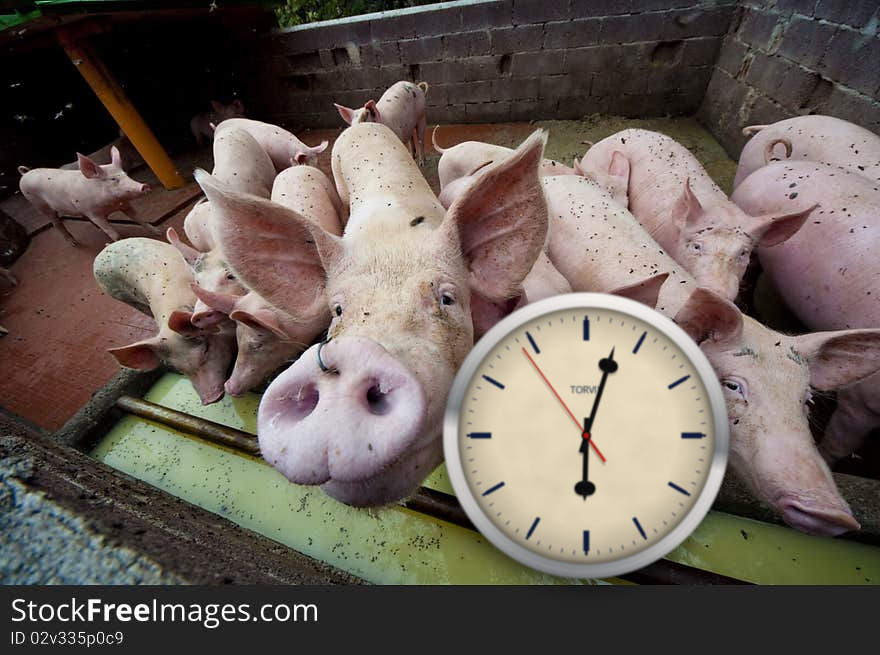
{"hour": 6, "minute": 2, "second": 54}
